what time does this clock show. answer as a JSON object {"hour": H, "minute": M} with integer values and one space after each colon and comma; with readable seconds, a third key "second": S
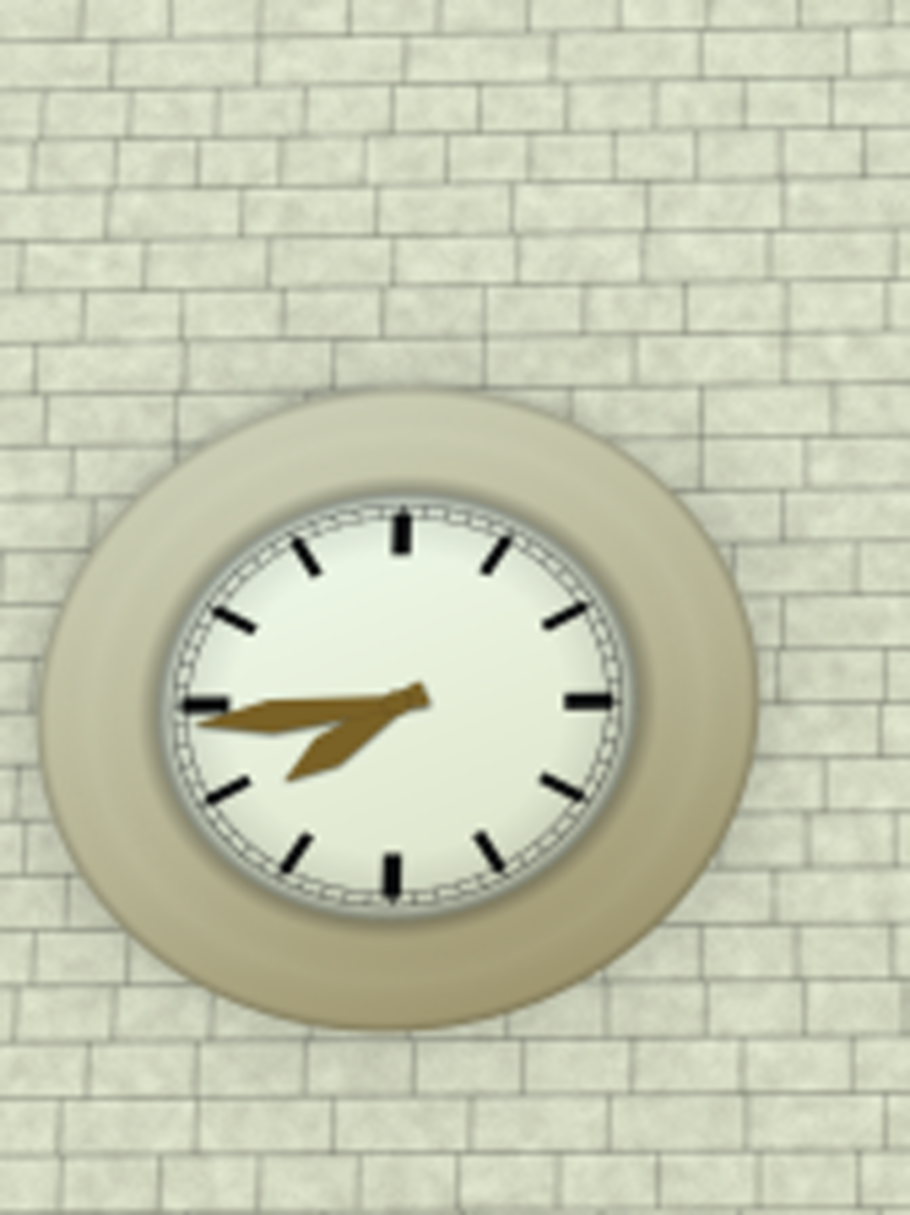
{"hour": 7, "minute": 44}
